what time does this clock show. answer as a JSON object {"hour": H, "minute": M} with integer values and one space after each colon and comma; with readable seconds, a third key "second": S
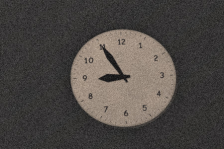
{"hour": 8, "minute": 55}
